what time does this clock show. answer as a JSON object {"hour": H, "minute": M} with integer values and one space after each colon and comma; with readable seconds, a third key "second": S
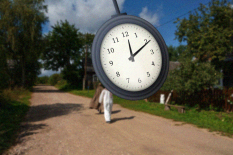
{"hour": 12, "minute": 11}
